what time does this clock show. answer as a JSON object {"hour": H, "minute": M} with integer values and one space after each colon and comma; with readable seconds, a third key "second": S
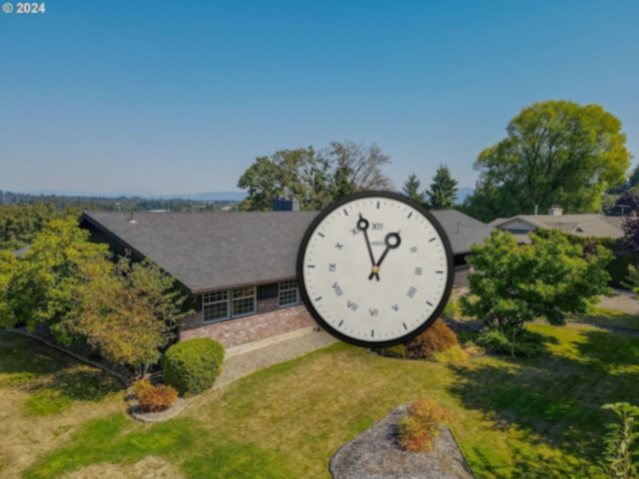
{"hour": 12, "minute": 57}
